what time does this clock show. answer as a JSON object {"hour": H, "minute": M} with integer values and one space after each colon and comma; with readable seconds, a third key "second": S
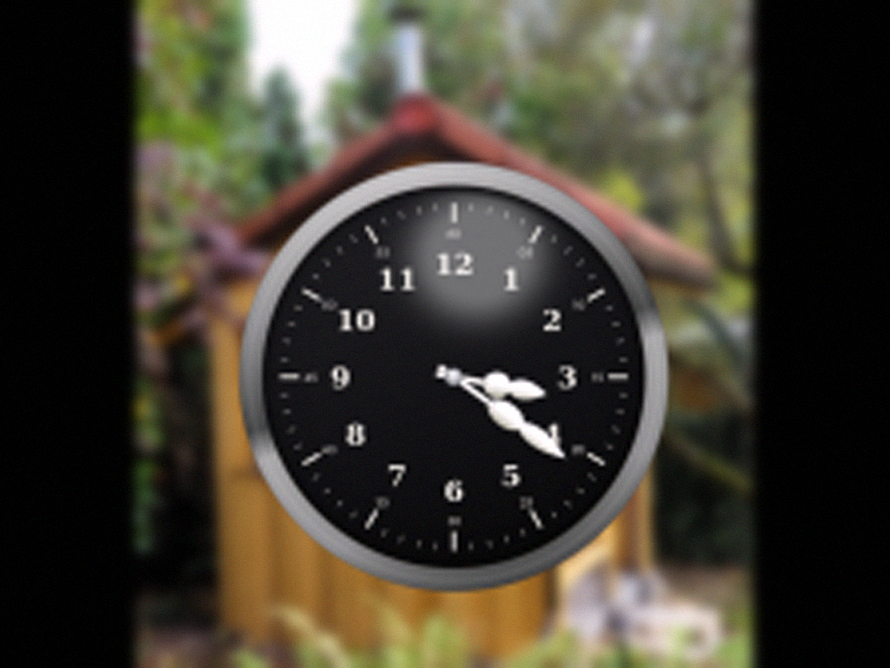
{"hour": 3, "minute": 21}
